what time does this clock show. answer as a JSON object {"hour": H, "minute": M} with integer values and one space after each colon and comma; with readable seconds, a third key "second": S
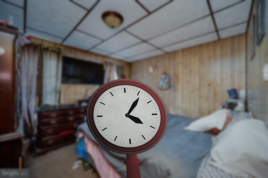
{"hour": 4, "minute": 6}
